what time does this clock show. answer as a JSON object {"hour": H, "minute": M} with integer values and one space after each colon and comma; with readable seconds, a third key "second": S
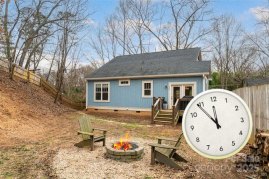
{"hour": 11, "minute": 54}
